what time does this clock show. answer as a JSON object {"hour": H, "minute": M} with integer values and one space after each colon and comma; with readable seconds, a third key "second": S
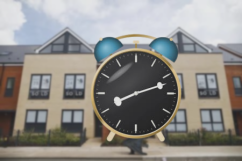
{"hour": 8, "minute": 12}
